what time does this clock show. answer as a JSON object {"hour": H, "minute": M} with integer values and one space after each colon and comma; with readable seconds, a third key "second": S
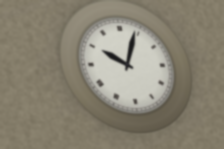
{"hour": 10, "minute": 4}
